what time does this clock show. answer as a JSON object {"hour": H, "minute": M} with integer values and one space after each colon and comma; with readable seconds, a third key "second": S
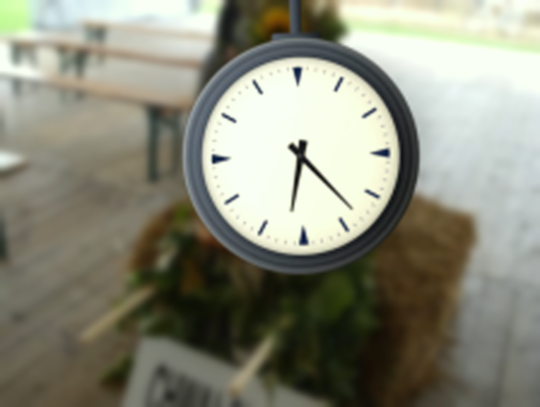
{"hour": 6, "minute": 23}
